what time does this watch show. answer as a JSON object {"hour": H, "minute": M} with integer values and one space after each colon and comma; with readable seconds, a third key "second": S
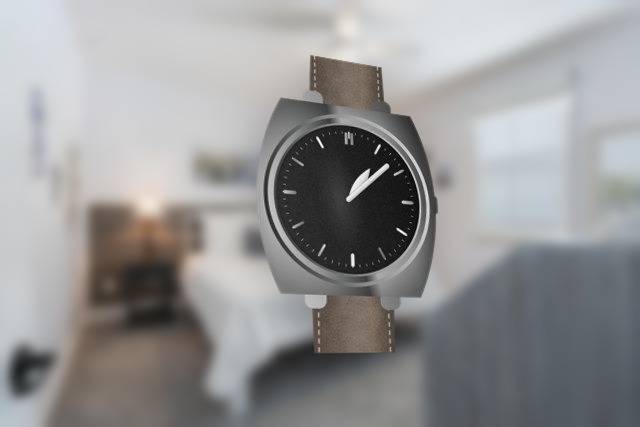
{"hour": 1, "minute": 8}
